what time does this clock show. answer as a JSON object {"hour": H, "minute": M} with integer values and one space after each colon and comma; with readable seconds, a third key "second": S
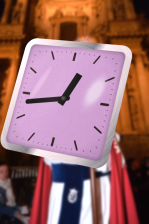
{"hour": 12, "minute": 43}
